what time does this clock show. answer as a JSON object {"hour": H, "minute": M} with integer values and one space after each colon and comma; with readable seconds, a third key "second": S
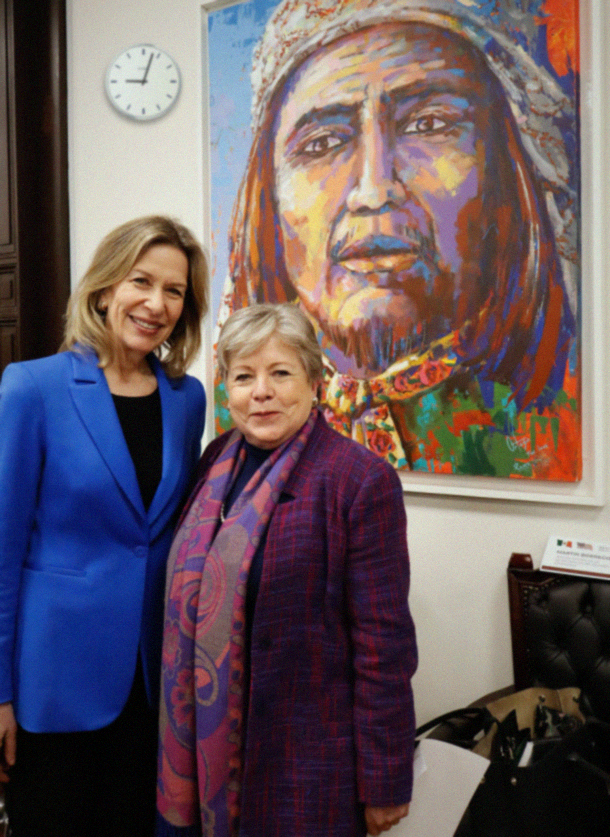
{"hour": 9, "minute": 3}
